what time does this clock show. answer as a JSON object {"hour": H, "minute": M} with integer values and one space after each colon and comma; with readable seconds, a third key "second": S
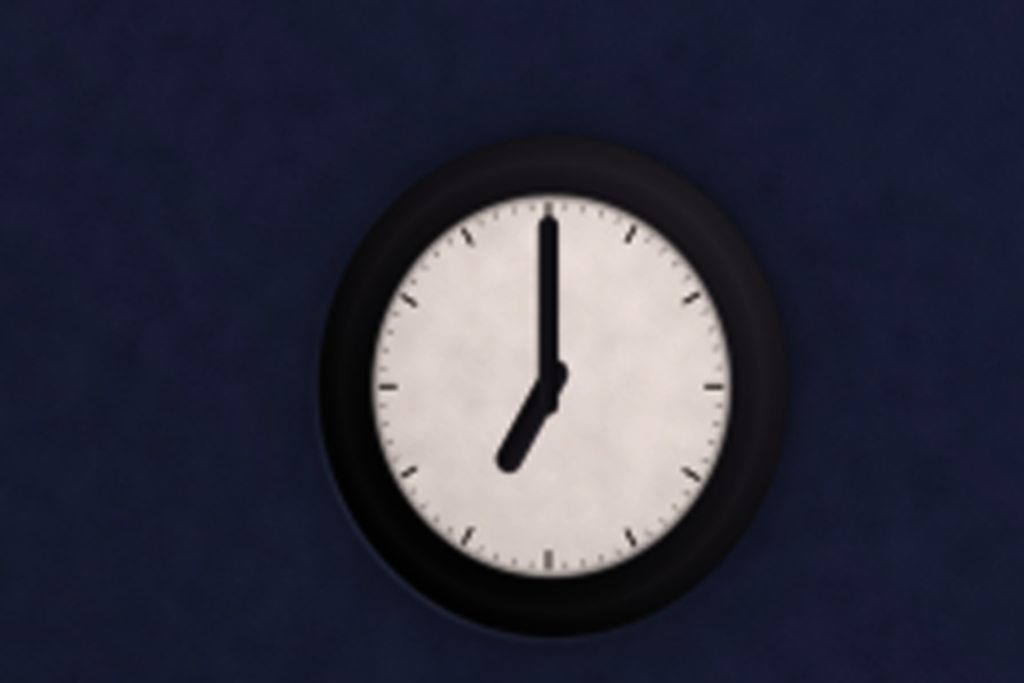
{"hour": 7, "minute": 0}
